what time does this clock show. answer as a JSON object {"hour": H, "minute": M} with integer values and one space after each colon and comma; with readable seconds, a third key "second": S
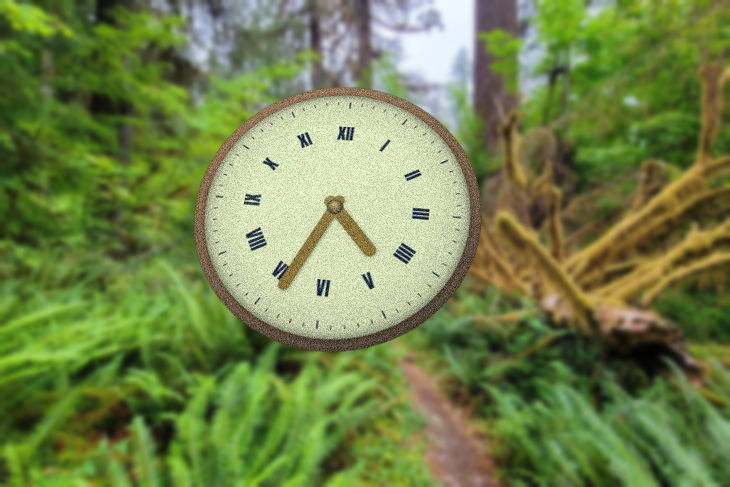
{"hour": 4, "minute": 34}
